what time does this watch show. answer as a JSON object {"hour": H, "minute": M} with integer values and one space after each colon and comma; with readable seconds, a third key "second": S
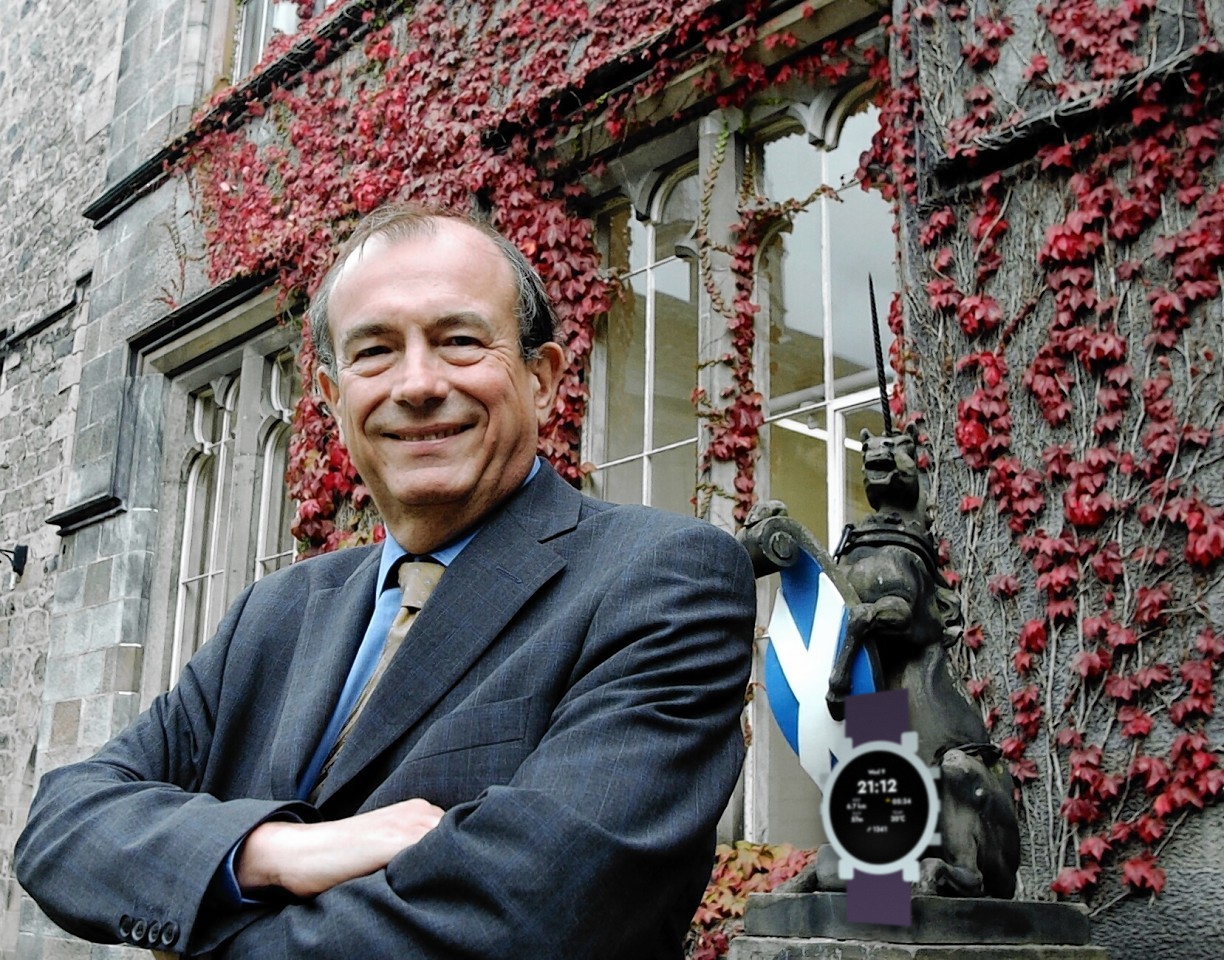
{"hour": 21, "minute": 12}
